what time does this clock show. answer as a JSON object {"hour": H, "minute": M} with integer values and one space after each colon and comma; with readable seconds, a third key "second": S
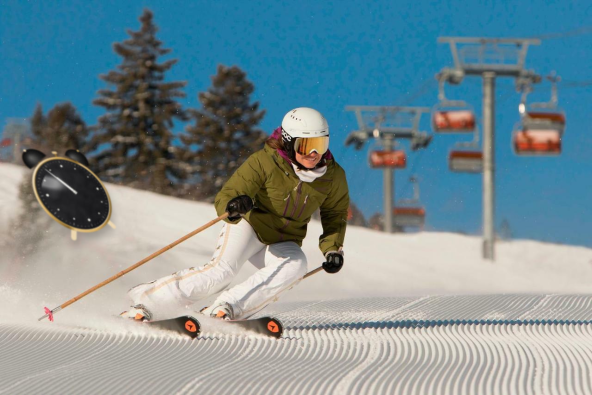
{"hour": 10, "minute": 54}
